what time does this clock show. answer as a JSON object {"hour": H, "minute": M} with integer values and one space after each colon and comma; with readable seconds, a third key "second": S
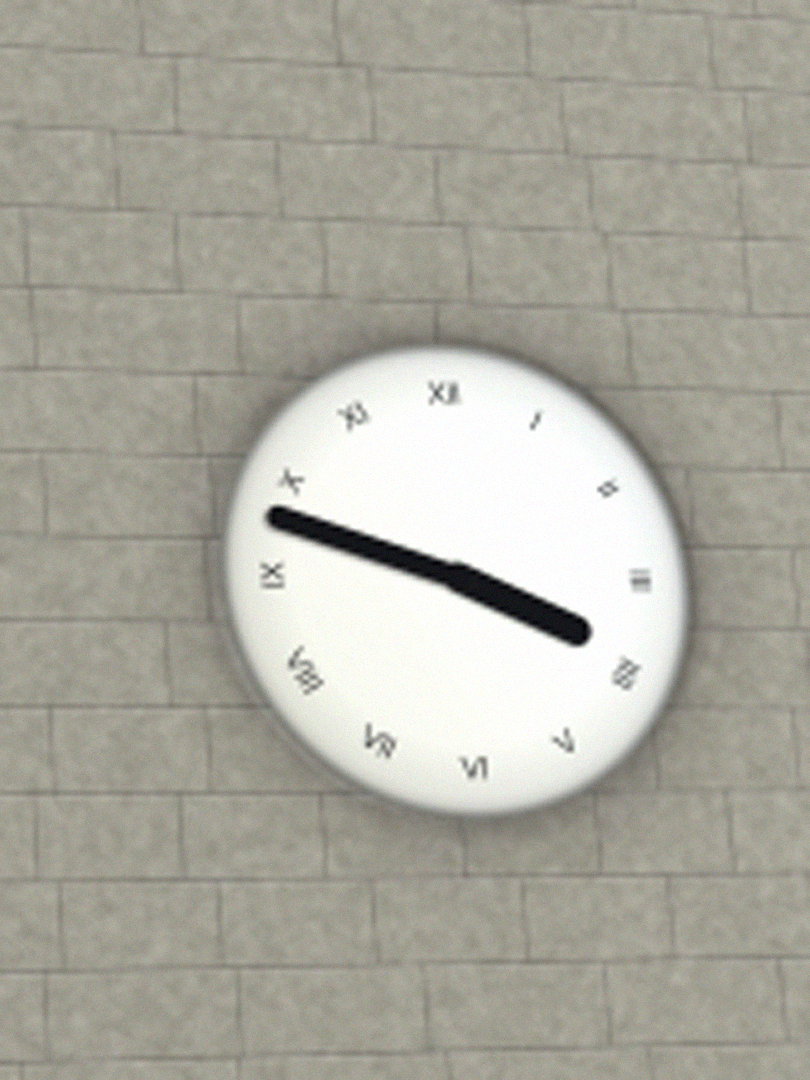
{"hour": 3, "minute": 48}
